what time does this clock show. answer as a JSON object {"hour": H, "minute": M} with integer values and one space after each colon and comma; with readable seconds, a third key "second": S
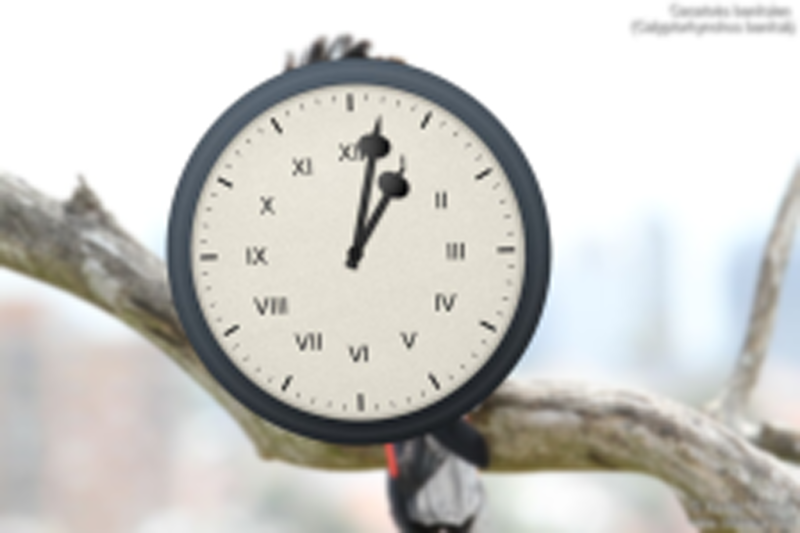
{"hour": 1, "minute": 2}
